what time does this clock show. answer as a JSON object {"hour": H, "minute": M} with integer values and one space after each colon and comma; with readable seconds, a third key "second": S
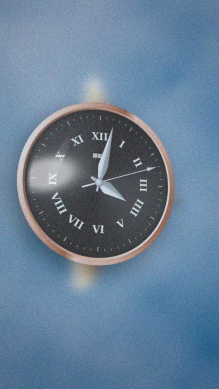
{"hour": 4, "minute": 2, "second": 12}
